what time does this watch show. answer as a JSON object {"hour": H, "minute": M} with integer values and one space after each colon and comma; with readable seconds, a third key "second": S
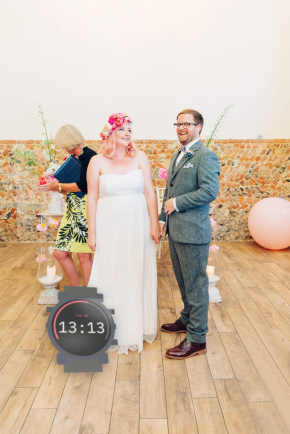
{"hour": 13, "minute": 13}
